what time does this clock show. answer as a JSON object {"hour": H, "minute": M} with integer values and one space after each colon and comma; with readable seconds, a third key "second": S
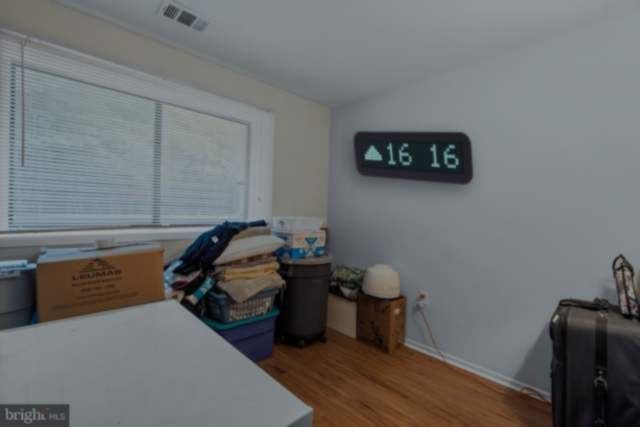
{"hour": 16, "minute": 16}
